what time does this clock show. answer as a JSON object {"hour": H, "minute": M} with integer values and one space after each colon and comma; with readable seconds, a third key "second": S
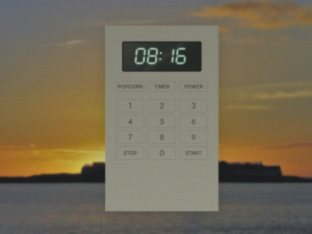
{"hour": 8, "minute": 16}
